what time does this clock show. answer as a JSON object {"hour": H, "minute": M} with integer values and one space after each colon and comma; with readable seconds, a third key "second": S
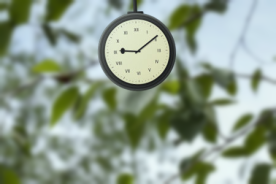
{"hour": 9, "minute": 9}
